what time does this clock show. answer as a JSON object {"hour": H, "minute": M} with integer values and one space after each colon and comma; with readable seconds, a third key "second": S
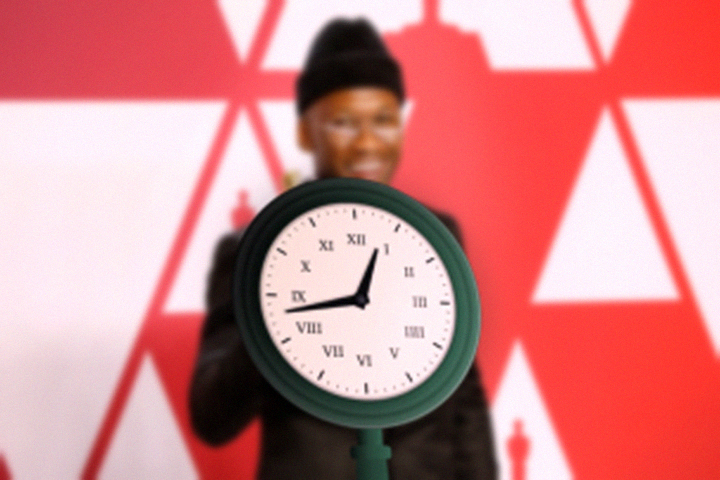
{"hour": 12, "minute": 43}
